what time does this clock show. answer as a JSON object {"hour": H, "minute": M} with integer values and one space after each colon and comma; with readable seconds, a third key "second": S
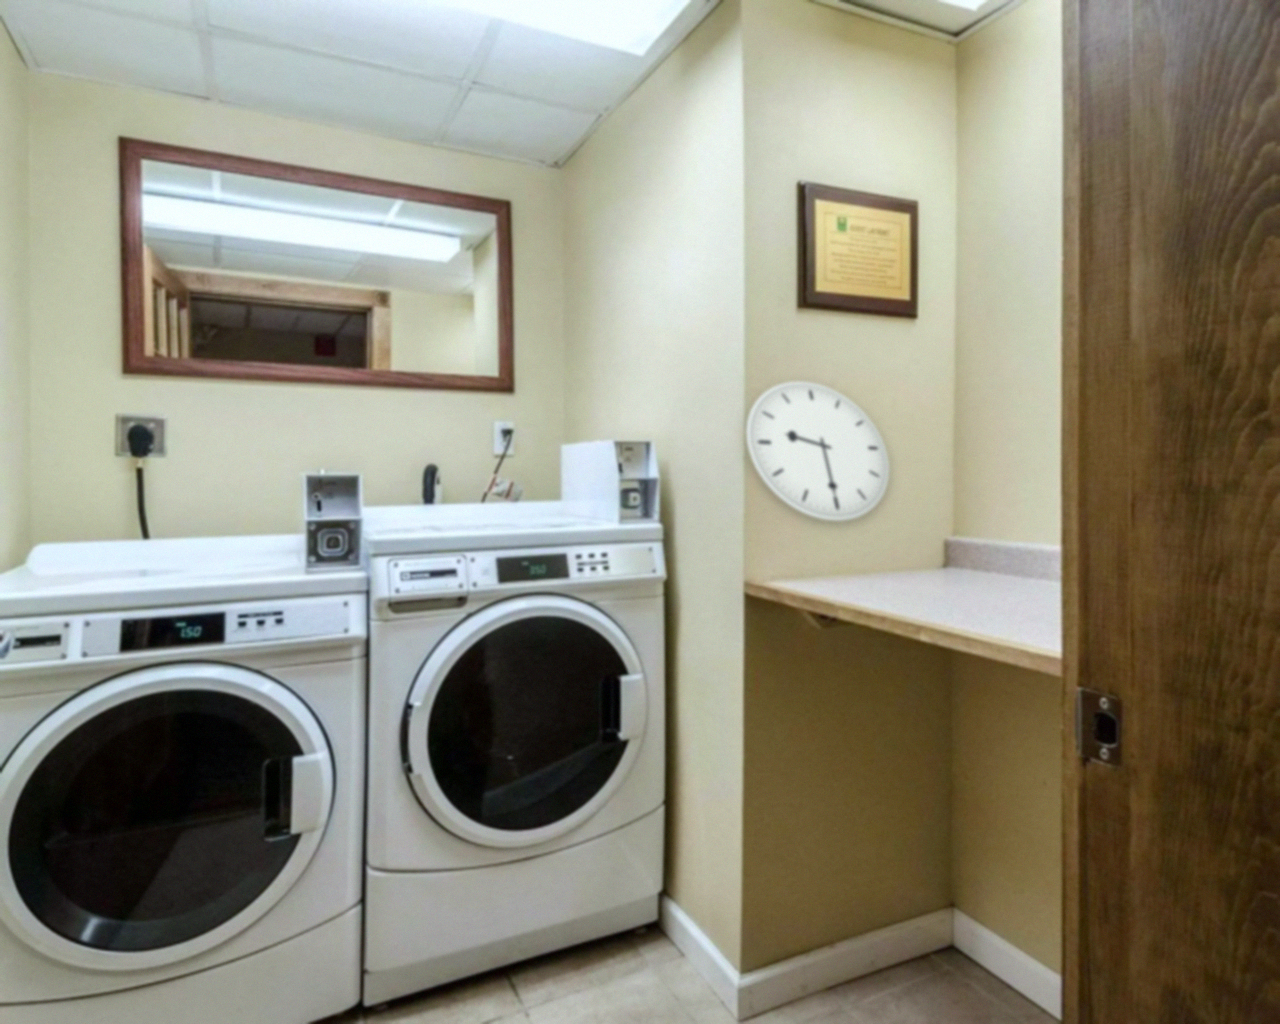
{"hour": 9, "minute": 30}
